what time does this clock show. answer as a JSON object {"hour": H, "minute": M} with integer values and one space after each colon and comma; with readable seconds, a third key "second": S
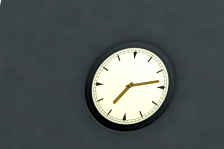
{"hour": 7, "minute": 13}
